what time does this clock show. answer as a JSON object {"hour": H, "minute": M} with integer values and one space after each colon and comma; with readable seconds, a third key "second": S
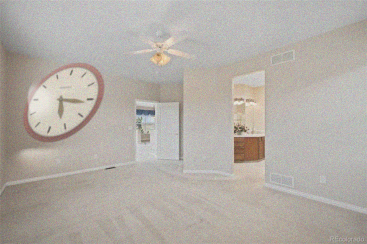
{"hour": 5, "minute": 16}
